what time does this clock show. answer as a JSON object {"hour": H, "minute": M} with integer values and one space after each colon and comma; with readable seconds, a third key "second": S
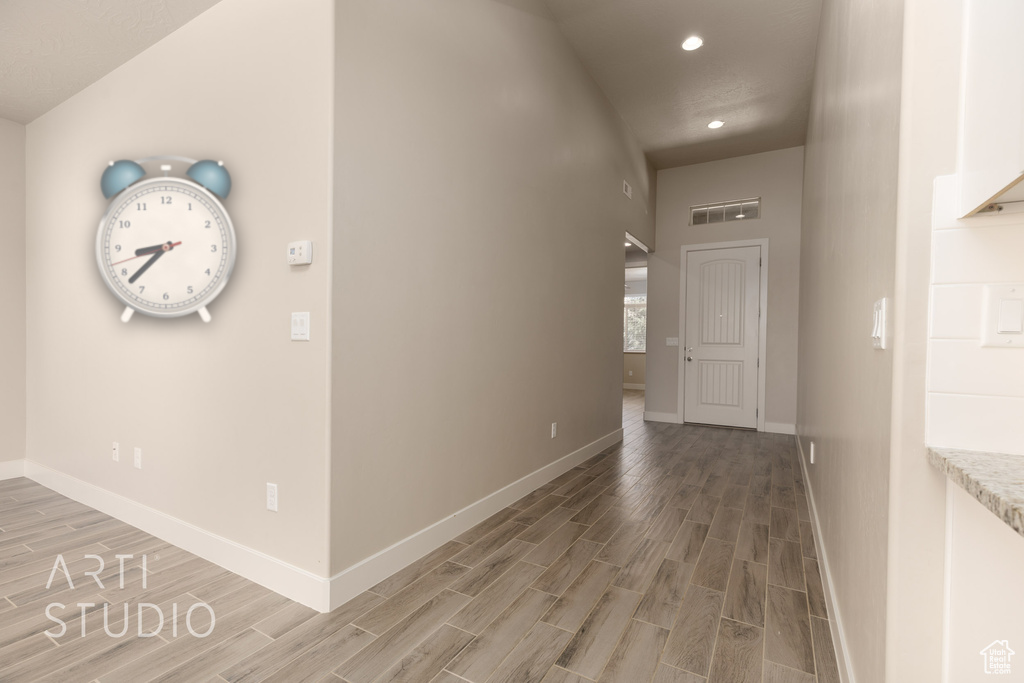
{"hour": 8, "minute": 37, "second": 42}
